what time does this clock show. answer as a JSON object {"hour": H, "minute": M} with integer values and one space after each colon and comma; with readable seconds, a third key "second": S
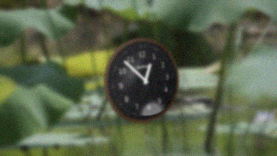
{"hour": 12, "minute": 53}
